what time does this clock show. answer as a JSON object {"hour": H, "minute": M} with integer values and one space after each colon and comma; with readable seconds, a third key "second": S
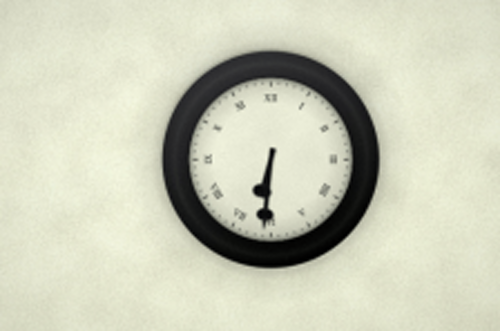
{"hour": 6, "minute": 31}
